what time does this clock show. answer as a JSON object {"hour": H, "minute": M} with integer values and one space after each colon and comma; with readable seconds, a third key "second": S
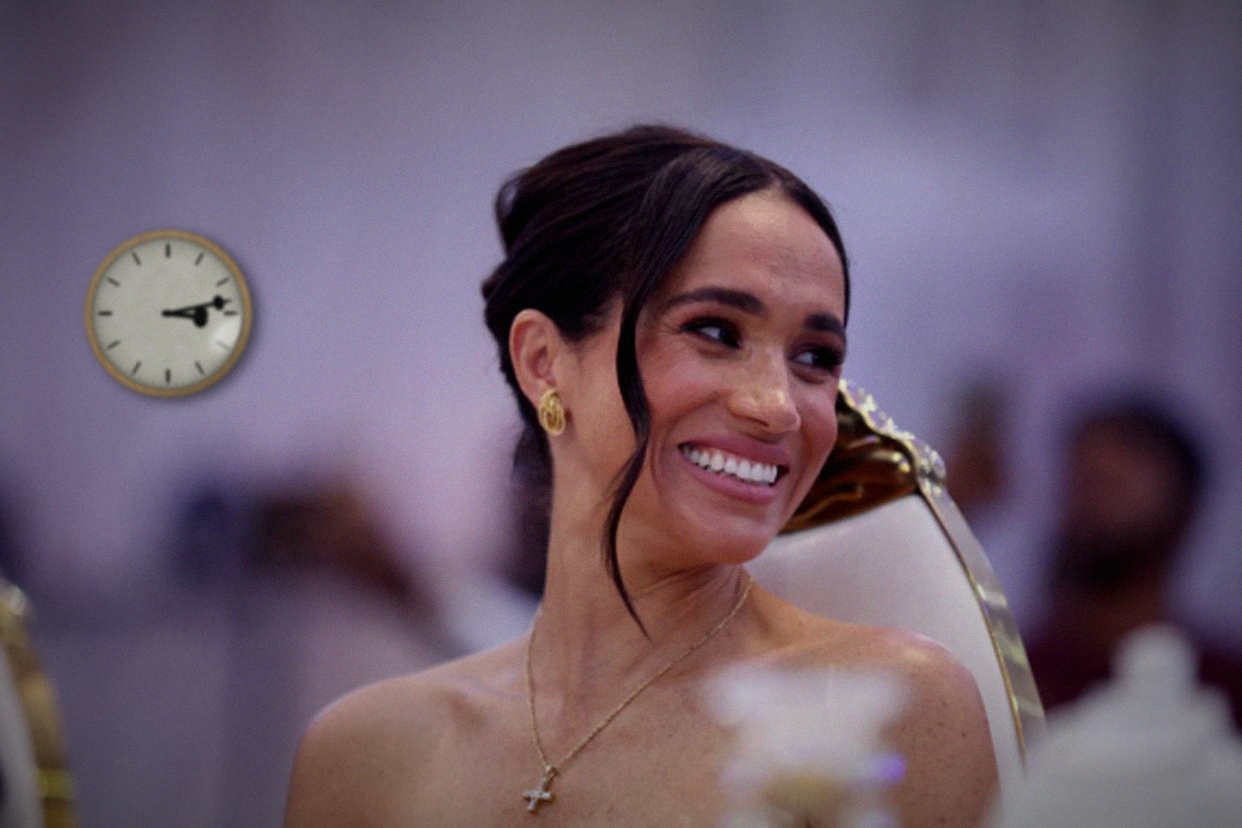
{"hour": 3, "minute": 13}
